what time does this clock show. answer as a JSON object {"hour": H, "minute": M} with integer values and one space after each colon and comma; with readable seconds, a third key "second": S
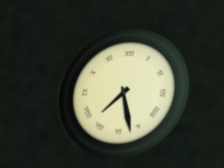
{"hour": 7, "minute": 27}
